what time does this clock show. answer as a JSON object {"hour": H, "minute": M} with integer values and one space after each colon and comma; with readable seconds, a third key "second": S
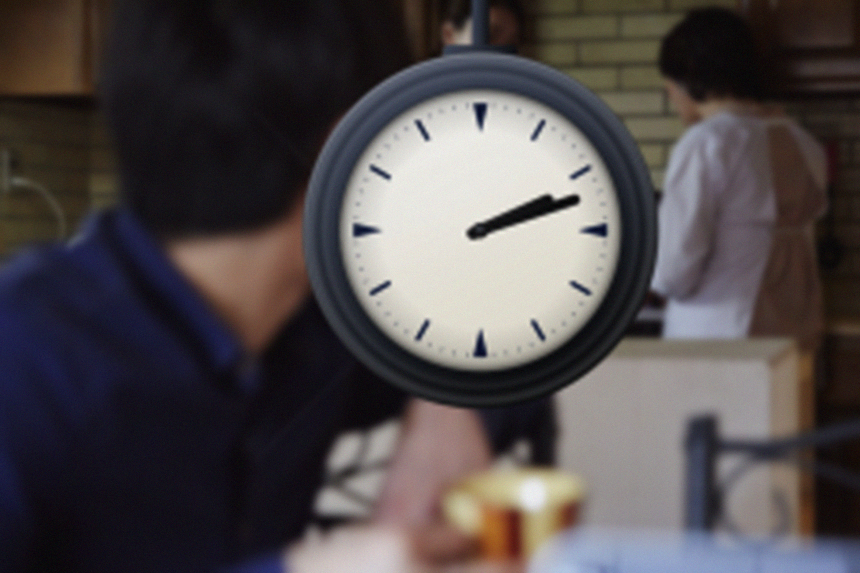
{"hour": 2, "minute": 12}
